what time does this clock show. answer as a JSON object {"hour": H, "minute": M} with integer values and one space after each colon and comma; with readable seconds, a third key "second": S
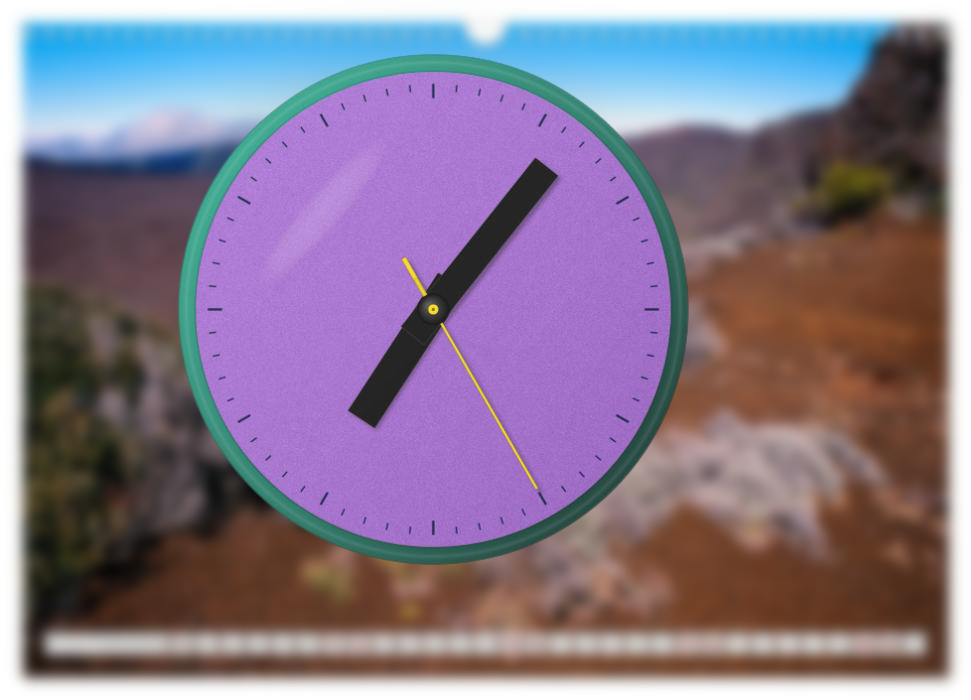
{"hour": 7, "minute": 6, "second": 25}
